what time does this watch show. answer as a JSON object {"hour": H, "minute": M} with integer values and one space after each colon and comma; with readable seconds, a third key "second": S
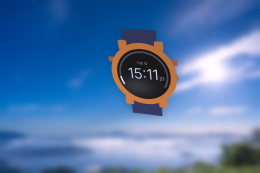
{"hour": 15, "minute": 11}
